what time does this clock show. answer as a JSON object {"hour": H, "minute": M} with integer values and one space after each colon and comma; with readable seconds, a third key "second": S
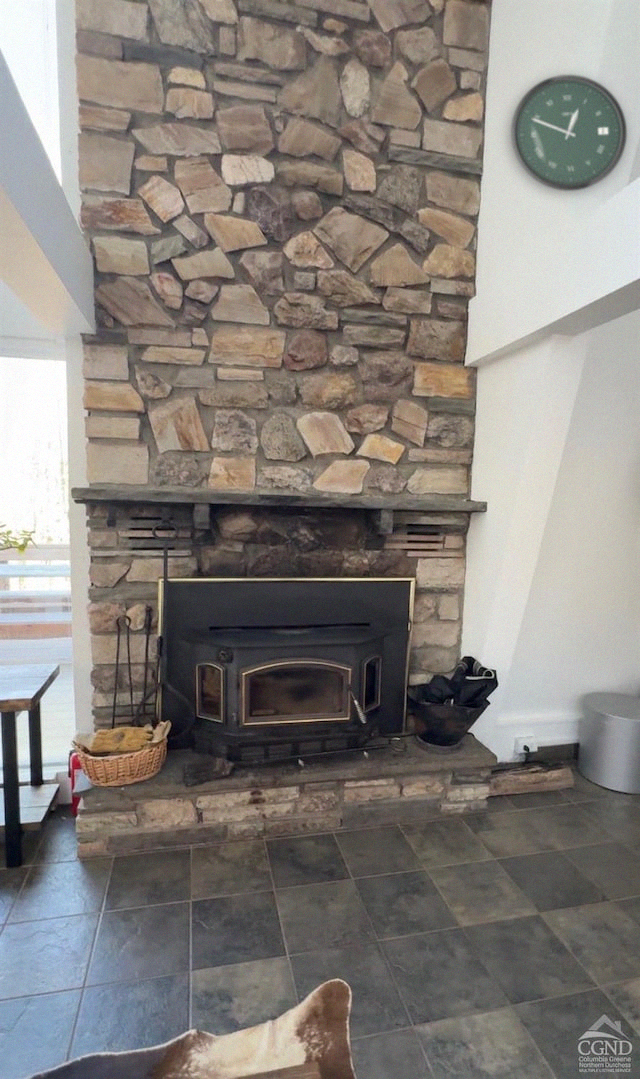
{"hour": 12, "minute": 49}
